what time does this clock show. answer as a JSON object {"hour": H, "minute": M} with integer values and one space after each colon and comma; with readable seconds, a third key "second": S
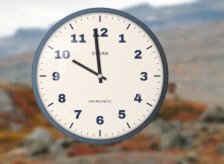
{"hour": 9, "minute": 59}
